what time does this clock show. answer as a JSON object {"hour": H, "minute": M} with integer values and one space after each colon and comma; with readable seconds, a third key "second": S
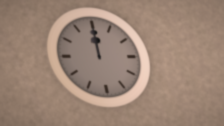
{"hour": 12, "minute": 0}
